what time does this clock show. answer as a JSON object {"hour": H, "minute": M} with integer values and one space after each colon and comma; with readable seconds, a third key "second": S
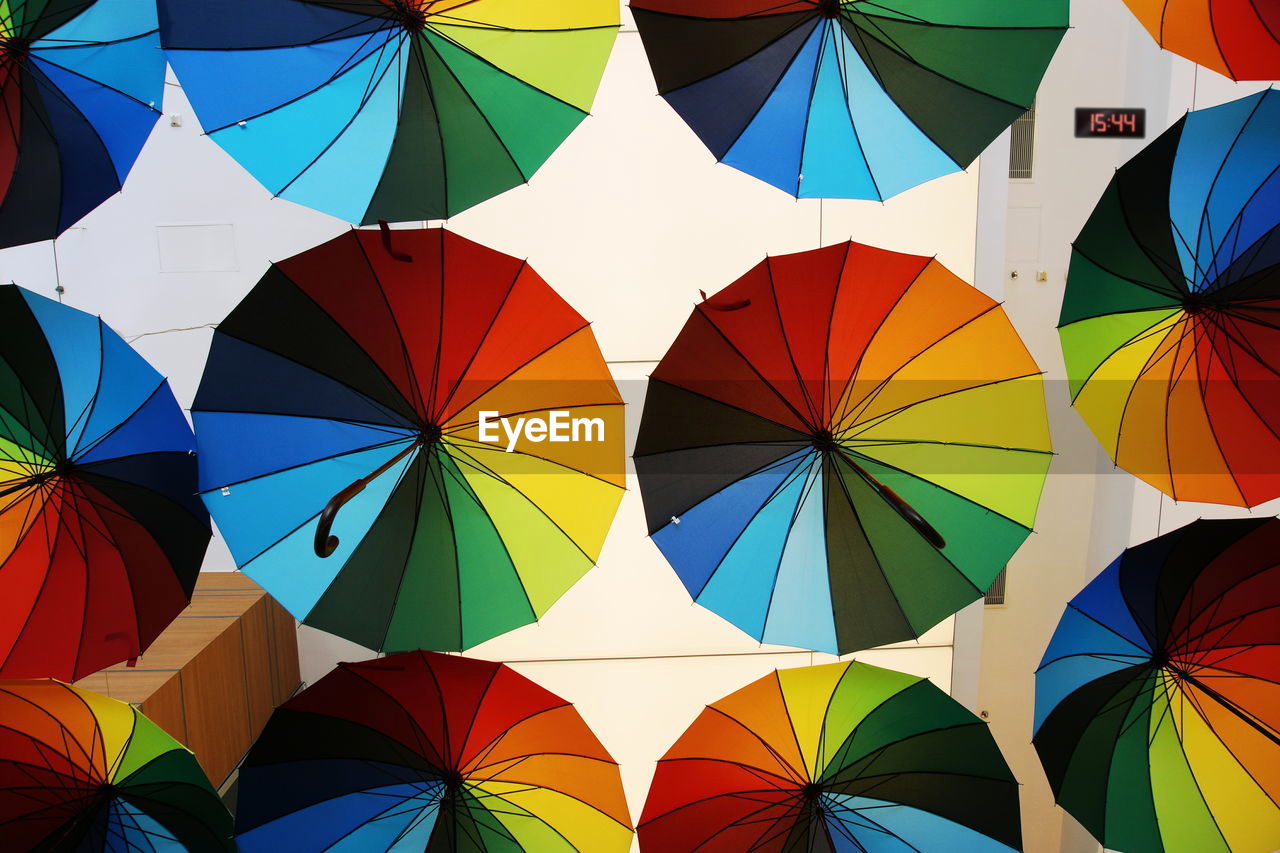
{"hour": 15, "minute": 44}
